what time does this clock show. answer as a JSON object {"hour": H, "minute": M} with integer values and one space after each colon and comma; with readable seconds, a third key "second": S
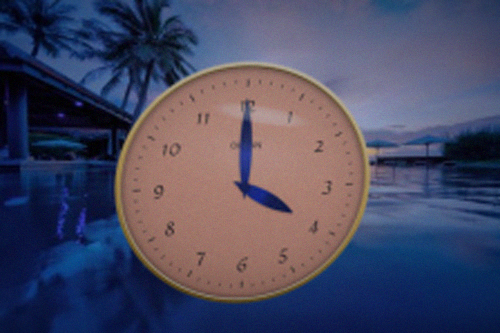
{"hour": 4, "minute": 0}
